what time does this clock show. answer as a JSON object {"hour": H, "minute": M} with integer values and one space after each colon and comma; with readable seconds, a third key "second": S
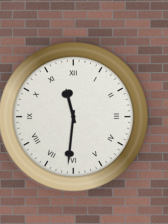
{"hour": 11, "minute": 31}
